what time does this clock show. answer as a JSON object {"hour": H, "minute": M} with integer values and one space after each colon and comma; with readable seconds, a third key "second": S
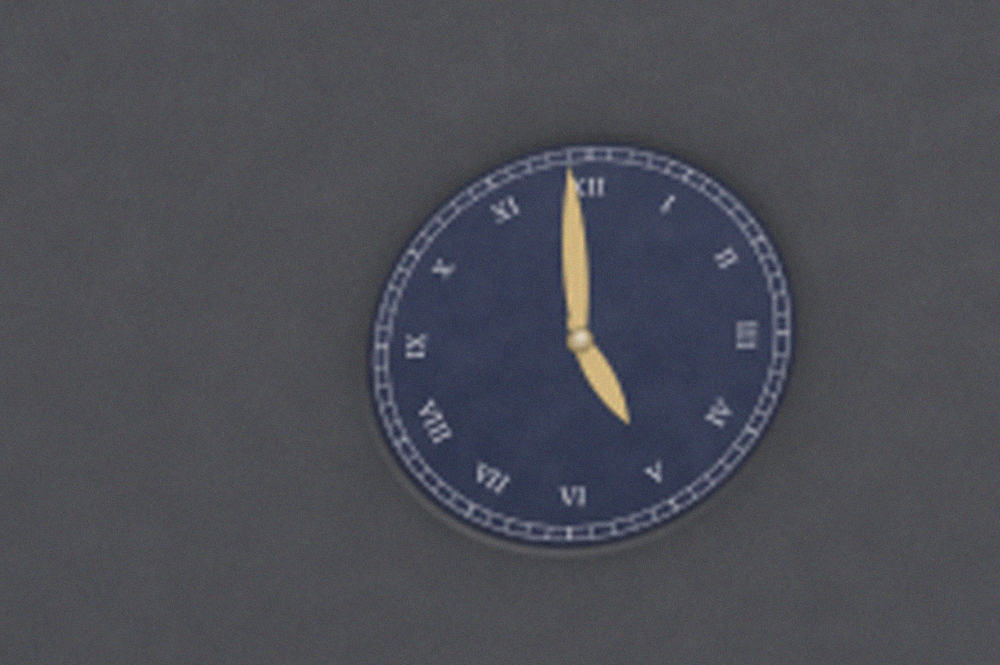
{"hour": 4, "minute": 59}
